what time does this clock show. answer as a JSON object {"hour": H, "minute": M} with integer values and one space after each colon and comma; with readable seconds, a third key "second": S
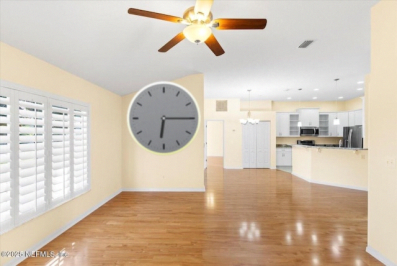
{"hour": 6, "minute": 15}
